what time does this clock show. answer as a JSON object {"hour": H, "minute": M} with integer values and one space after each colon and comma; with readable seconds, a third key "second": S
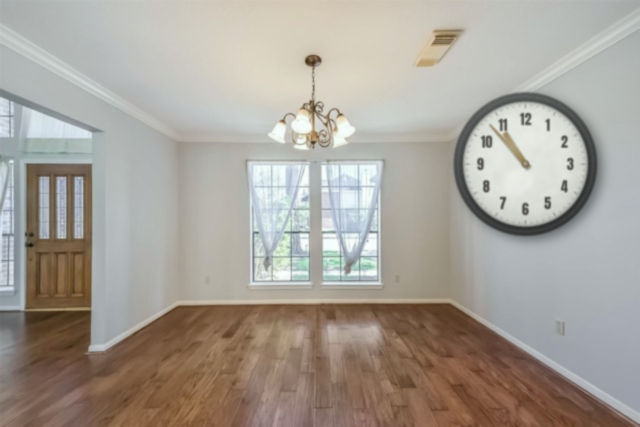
{"hour": 10, "minute": 53}
